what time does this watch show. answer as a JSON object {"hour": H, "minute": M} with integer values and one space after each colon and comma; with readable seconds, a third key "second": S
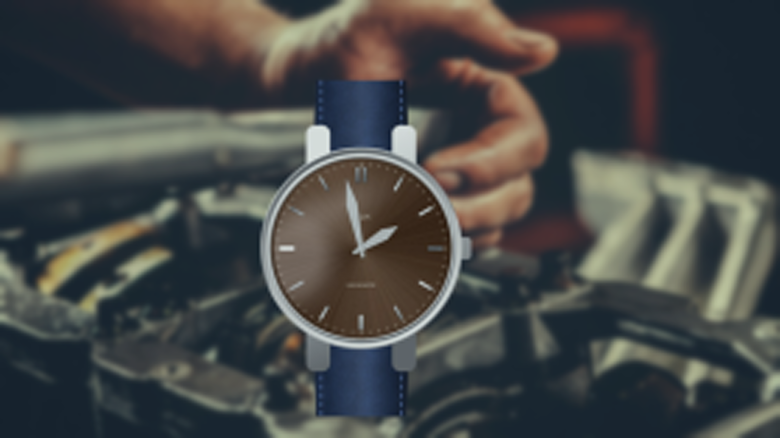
{"hour": 1, "minute": 58}
